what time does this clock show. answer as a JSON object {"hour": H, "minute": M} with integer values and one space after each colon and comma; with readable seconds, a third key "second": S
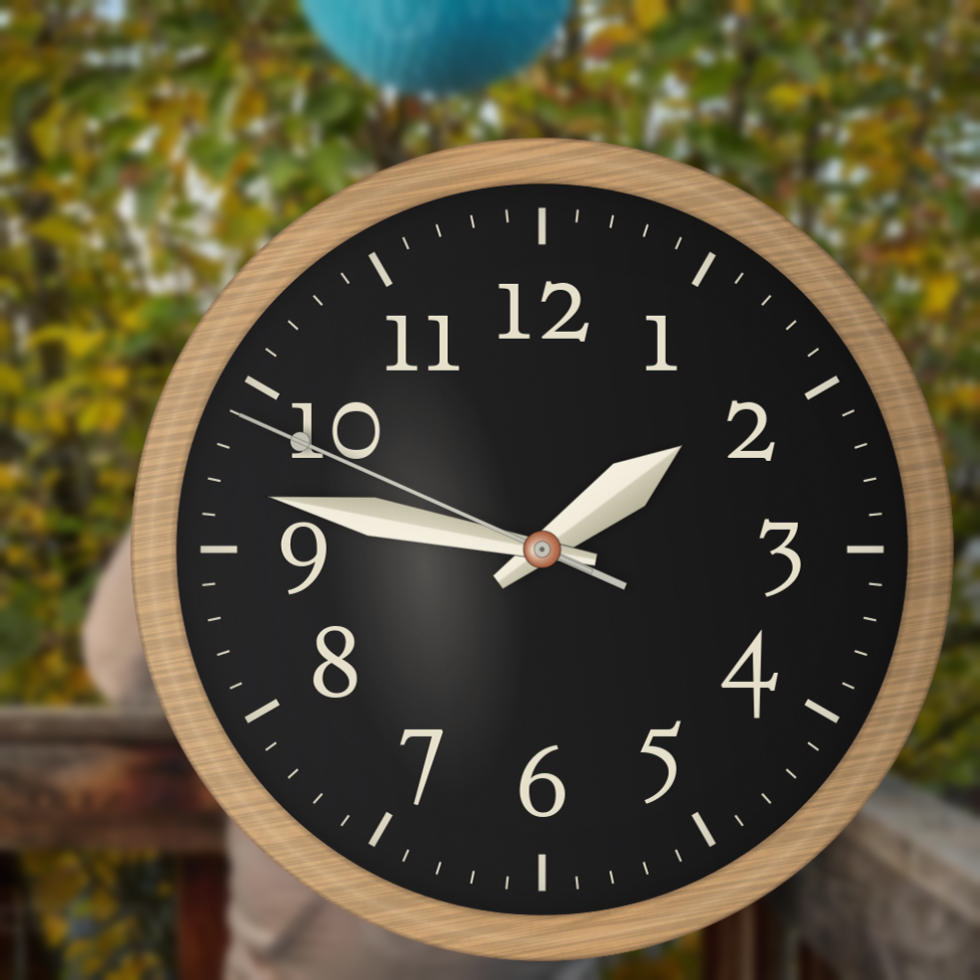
{"hour": 1, "minute": 46, "second": 49}
